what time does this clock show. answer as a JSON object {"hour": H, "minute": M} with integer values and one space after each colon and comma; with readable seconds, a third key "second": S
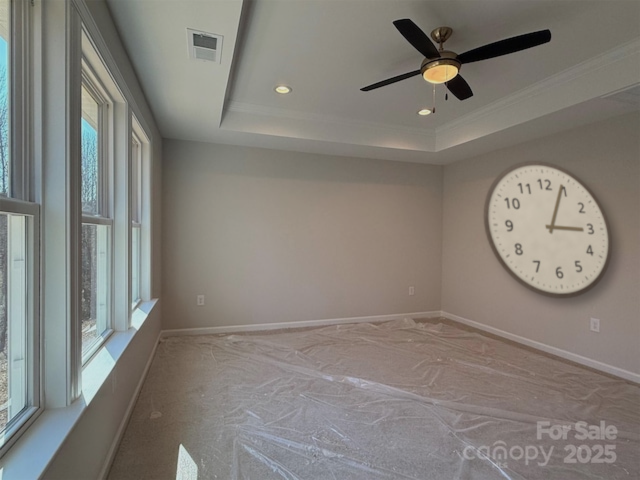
{"hour": 3, "minute": 4}
